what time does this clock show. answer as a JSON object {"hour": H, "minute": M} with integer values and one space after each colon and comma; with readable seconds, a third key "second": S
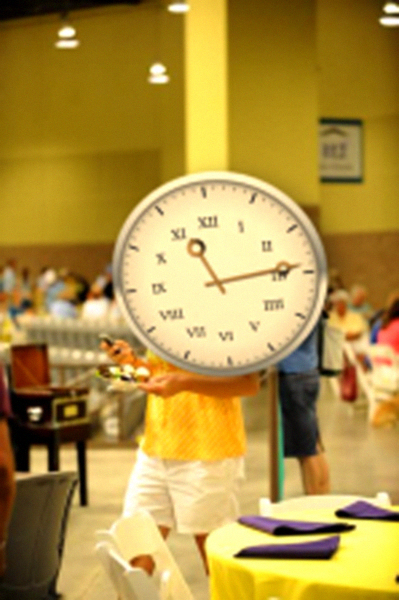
{"hour": 11, "minute": 14}
